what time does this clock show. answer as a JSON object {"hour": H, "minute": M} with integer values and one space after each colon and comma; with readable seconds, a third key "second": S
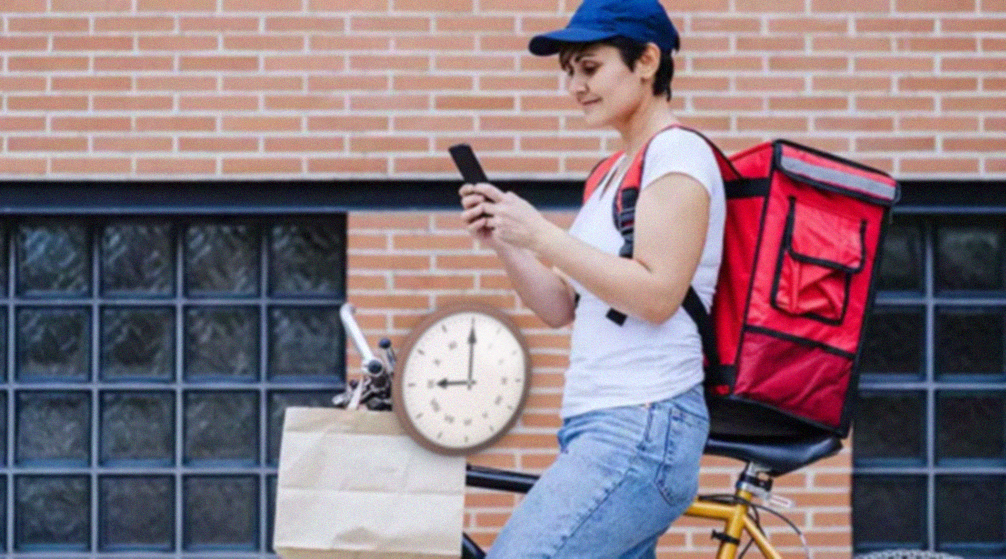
{"hour": 9, "minute": 0}
